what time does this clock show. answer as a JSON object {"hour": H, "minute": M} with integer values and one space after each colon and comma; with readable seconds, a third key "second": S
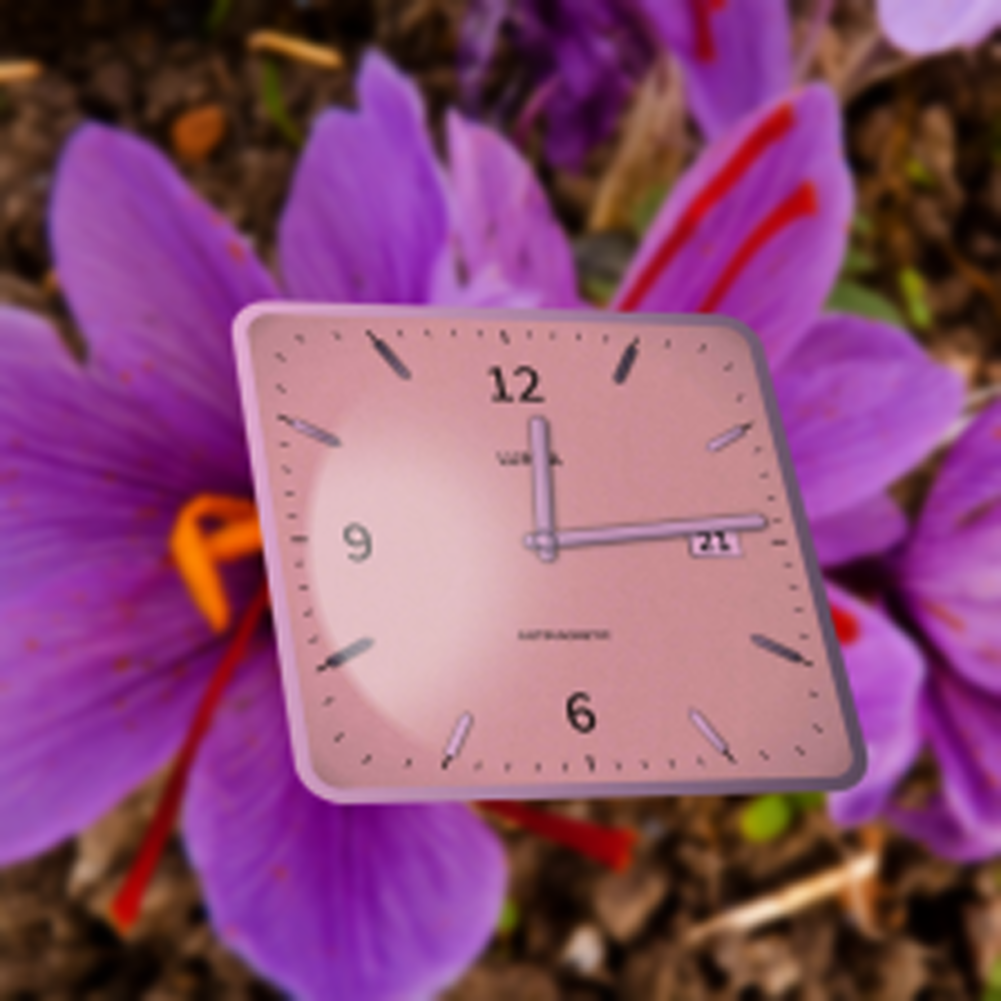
{"hour": 12, "minute": 14}
